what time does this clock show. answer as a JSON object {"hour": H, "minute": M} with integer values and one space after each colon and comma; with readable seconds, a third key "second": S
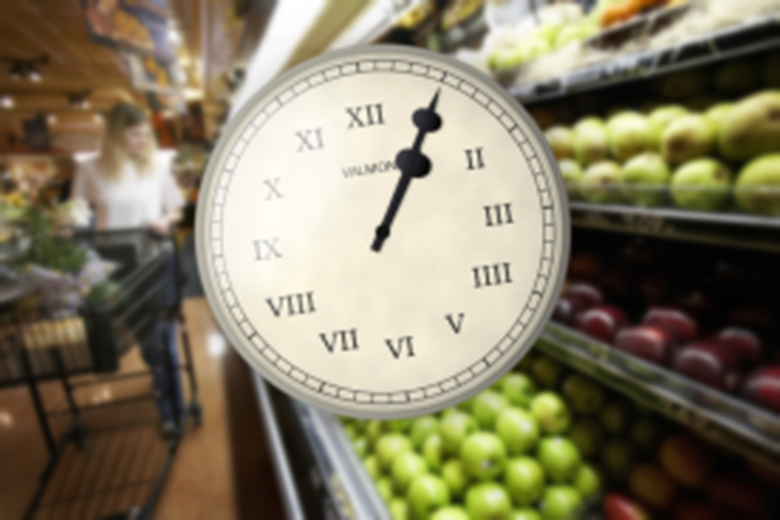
{"hour": 1, "minute": 5}
